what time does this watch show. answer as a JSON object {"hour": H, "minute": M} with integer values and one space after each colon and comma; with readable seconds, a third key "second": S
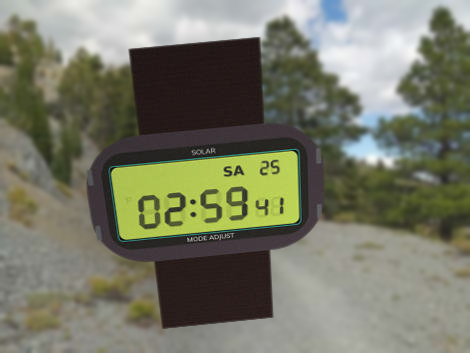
{"hour": 2, "minute": 59, "second": 41}
